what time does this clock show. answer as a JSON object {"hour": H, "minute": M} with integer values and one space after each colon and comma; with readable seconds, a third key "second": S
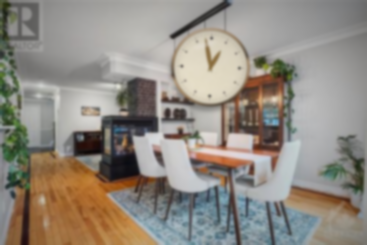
{"hour": 12, "minute": 58}
